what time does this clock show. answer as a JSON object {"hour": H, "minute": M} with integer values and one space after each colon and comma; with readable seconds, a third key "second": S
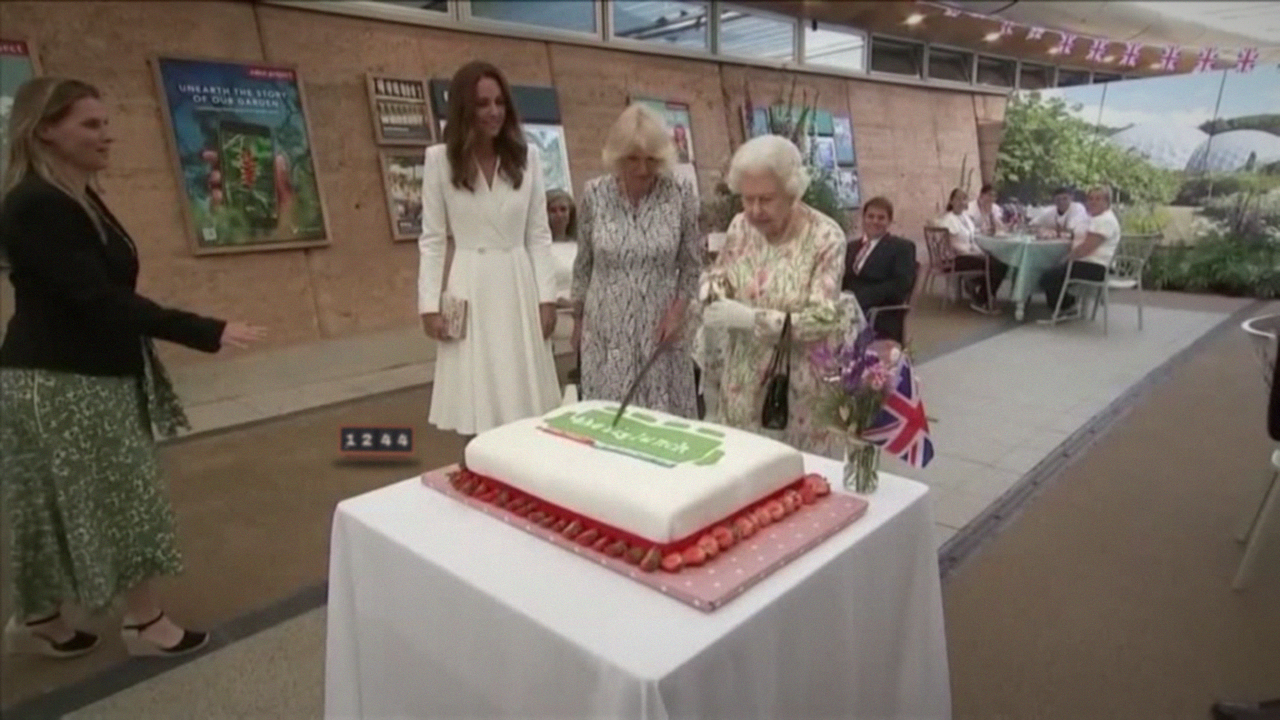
{"hour": 12, "minute": 44}
